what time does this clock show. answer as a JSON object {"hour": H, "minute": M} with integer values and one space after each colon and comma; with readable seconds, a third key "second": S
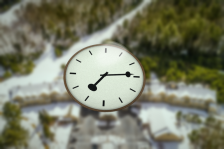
{"hour": 7, "minute": 14}
